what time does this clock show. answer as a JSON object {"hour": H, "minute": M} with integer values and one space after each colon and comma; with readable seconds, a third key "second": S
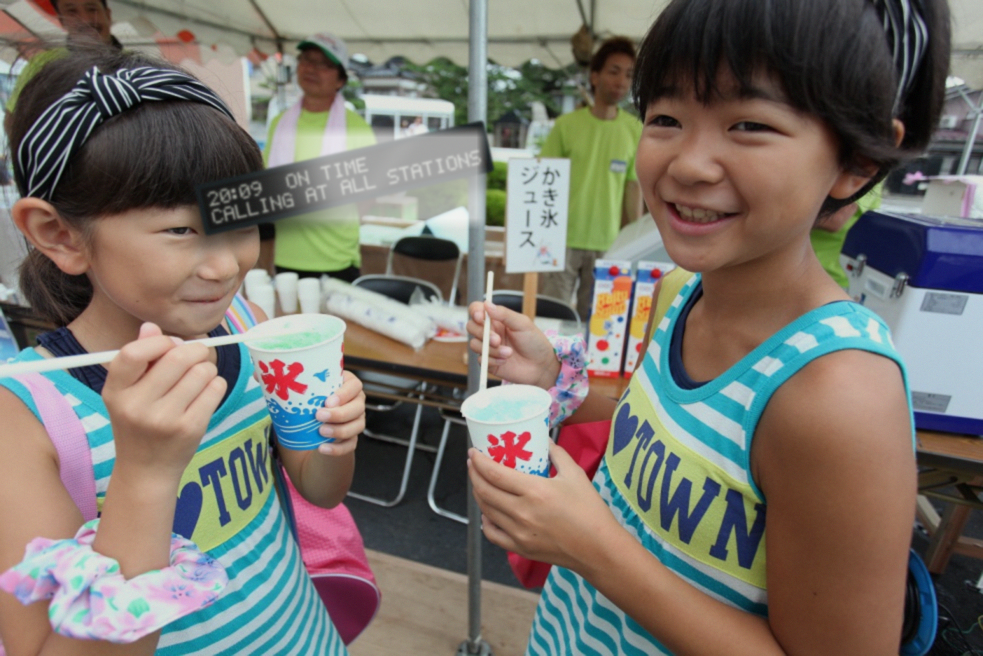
{"hour": 20, "minute": 9}
